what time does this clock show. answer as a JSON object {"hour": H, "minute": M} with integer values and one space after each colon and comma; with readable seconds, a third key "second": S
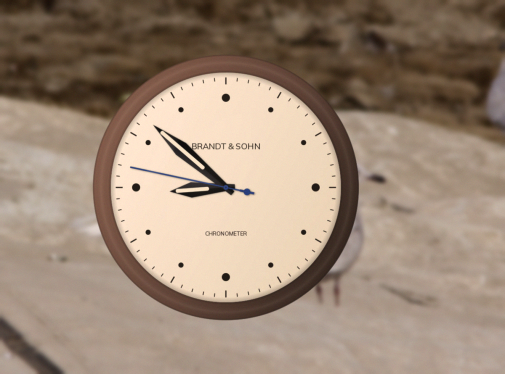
{"hour": 8, "minute": 51, "second": 47}
